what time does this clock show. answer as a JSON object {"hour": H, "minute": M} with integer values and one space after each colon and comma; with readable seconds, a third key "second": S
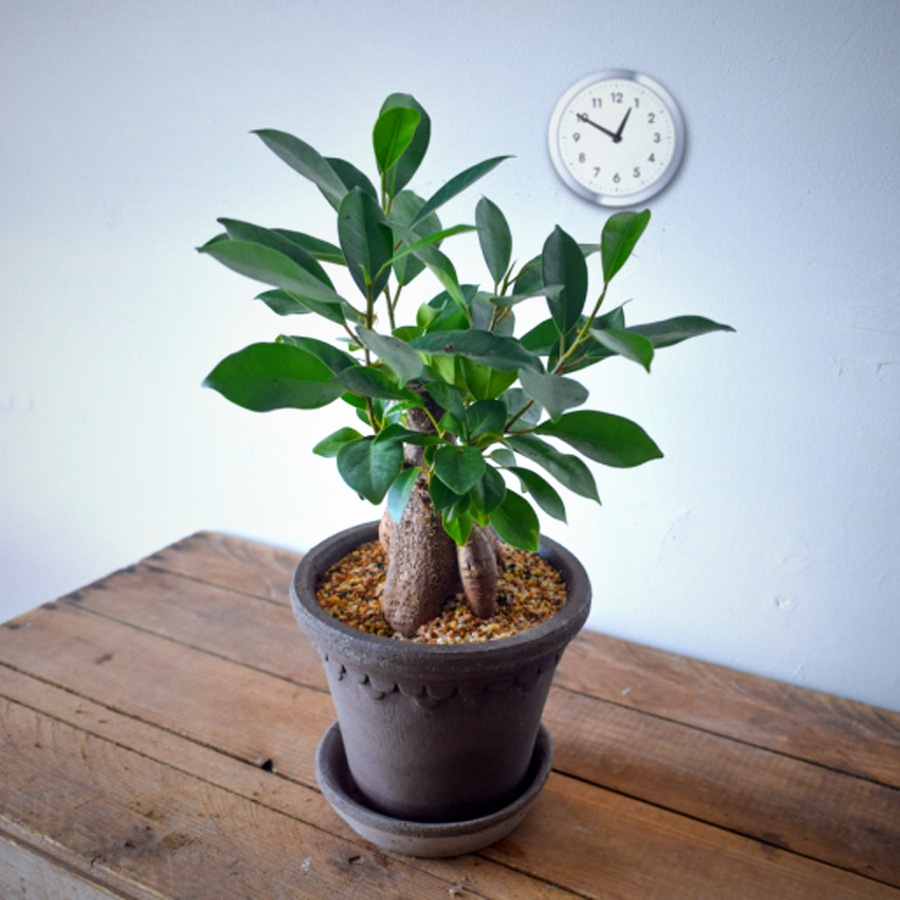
{"hour": 12, "minute": 50}
